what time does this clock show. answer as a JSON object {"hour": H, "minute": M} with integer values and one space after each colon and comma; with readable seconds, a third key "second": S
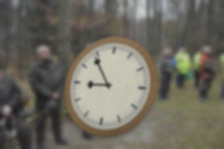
{"hour": 8, "minute": 54}
